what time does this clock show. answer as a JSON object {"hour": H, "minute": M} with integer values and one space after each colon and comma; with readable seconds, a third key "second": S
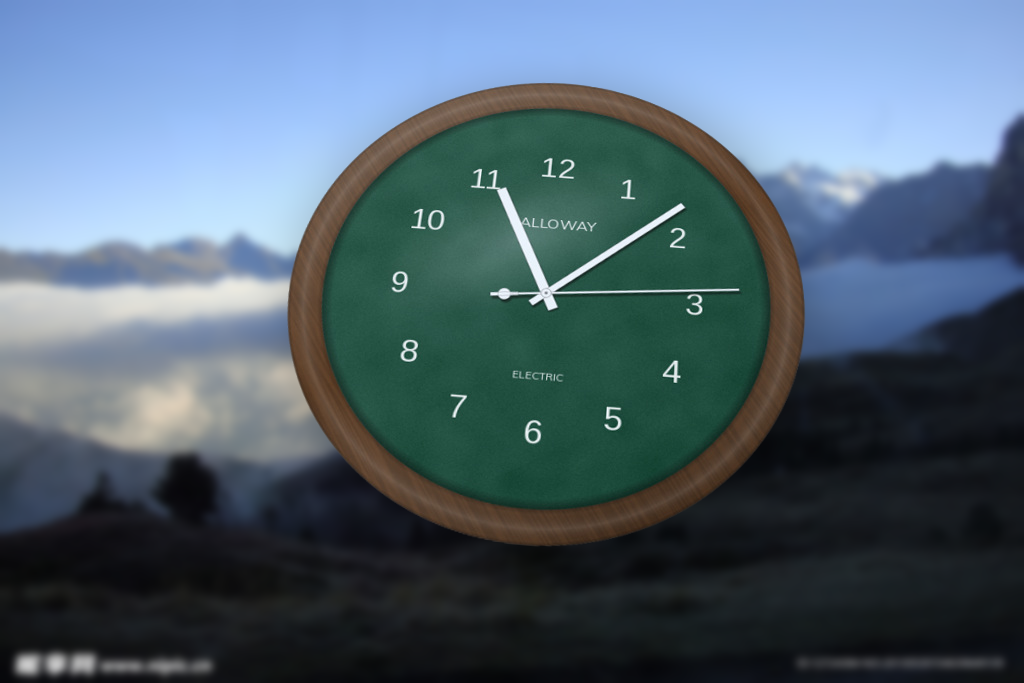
{"hour": 11, "minute": 8, "second": 14}
